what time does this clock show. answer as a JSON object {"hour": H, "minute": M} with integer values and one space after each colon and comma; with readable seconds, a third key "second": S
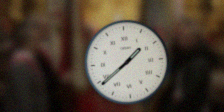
{"hour": 1, "minute": 39}
